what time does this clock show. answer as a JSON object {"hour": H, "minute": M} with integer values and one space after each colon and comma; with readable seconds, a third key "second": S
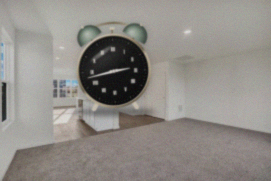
{"hour": 2, "minute": 43}
